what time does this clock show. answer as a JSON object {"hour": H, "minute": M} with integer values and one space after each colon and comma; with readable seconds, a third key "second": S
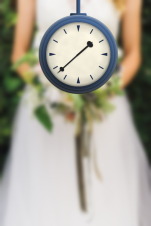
{"hour": 1, "minute": 38}
